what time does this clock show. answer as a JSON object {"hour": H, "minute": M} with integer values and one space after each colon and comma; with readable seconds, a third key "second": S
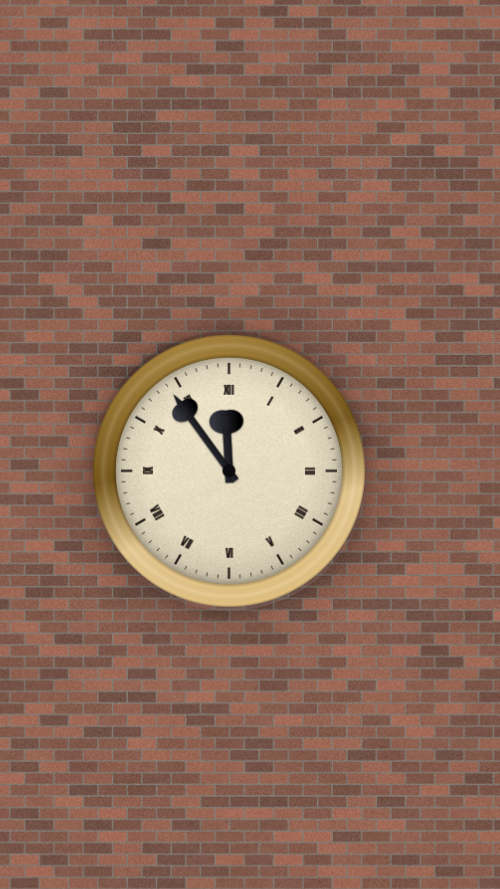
{"hour": 11, "minute": 54}
